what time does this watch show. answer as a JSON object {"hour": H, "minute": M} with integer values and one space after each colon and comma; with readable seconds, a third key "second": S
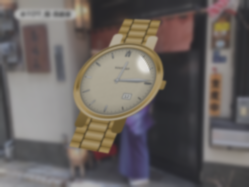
{"hour": 12, "minute": 14}
